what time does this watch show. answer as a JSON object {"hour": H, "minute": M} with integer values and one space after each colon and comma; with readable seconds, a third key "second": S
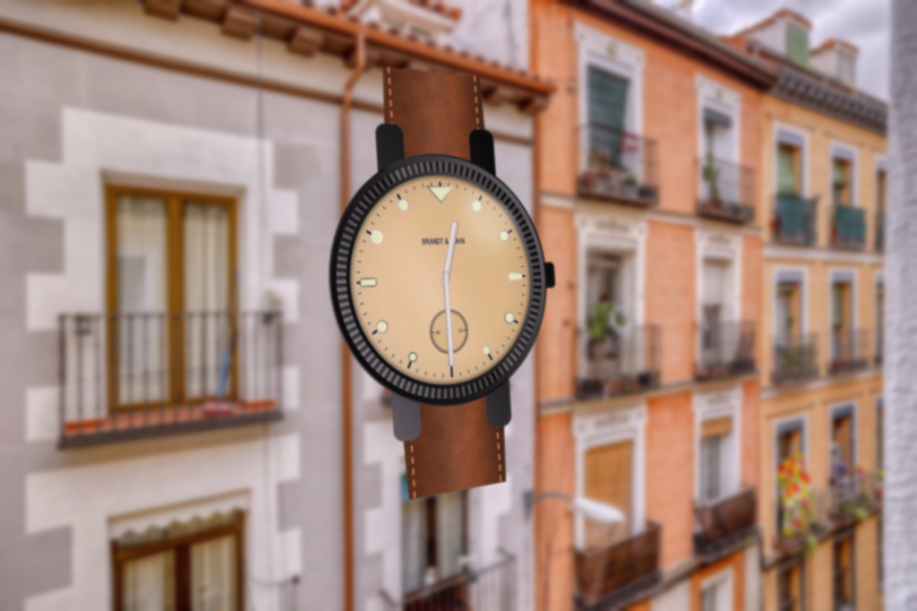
{"hour": 12, "minute": 30}
